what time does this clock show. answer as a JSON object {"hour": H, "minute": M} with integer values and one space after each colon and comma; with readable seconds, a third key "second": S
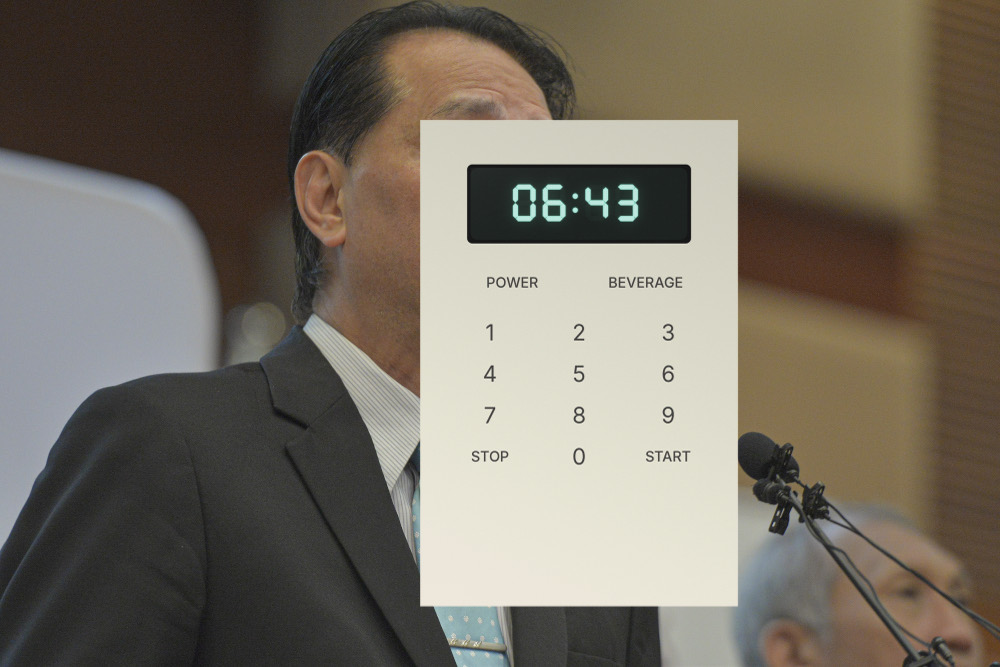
{"hour": 6, "minute": 43}
